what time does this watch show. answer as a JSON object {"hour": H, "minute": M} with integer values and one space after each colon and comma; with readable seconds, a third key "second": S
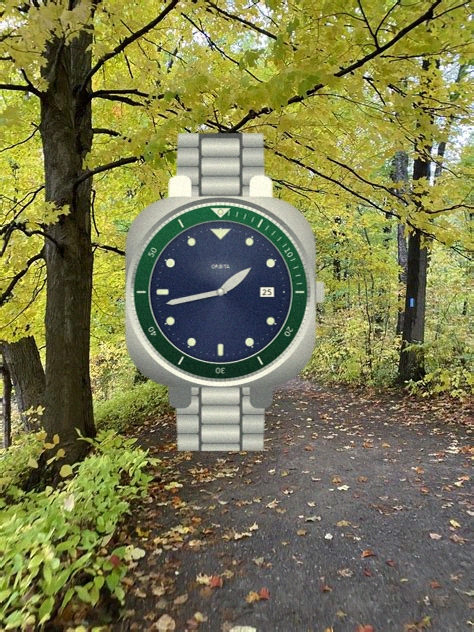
{"hour": 1, "minute": 43}
